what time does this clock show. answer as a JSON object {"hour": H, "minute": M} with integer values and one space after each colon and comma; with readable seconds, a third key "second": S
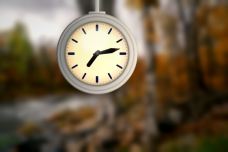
{"hour": 7, "minute": 13}
